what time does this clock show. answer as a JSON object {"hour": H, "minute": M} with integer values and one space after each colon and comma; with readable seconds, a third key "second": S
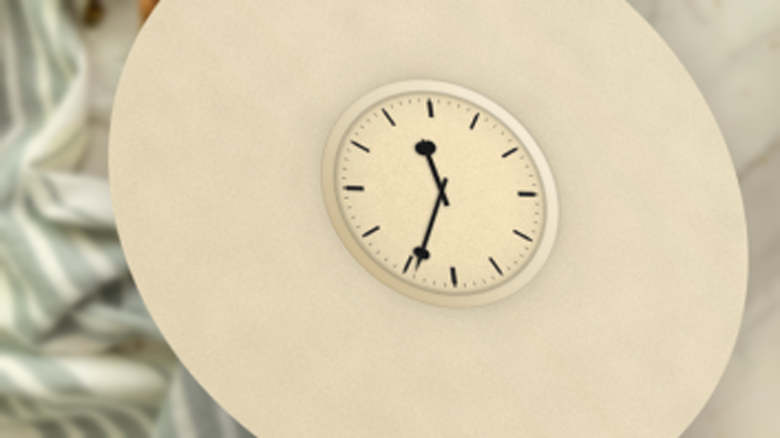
{"hour": 11, "minute": 34}
